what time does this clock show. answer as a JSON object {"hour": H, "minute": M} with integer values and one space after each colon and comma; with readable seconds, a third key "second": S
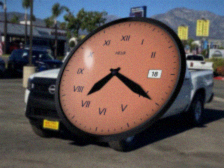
{"hour": 7, "minute": 20}
